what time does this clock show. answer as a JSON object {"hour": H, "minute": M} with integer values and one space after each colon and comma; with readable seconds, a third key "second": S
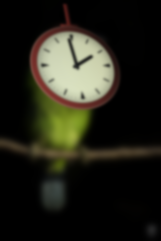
{"hour": 1, "minute": 59}
